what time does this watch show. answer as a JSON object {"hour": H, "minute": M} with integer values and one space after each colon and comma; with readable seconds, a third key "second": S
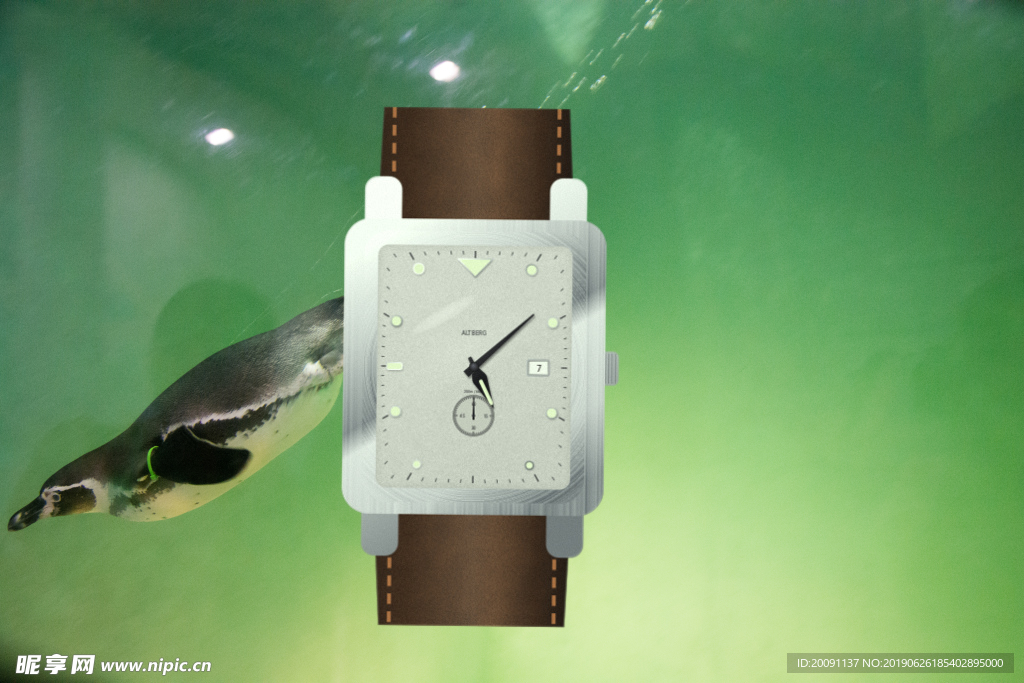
{"hour": 5, "minute": 8}
